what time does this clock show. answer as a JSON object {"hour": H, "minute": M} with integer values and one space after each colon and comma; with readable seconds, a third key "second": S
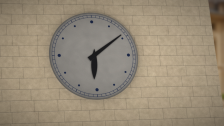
{"hour": 6, "minute": 9}
